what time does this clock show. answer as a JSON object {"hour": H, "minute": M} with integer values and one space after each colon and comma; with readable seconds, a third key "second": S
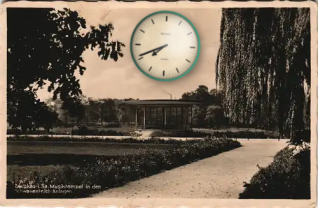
{"hour": 7, "minute": 41}
